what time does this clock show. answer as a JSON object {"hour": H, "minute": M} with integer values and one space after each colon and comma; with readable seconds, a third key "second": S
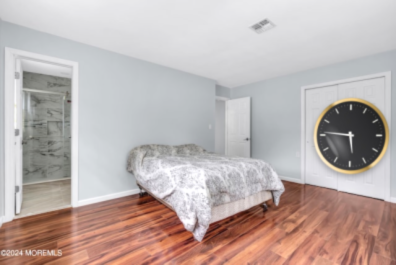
{"hour": 5, "minute": 46}
